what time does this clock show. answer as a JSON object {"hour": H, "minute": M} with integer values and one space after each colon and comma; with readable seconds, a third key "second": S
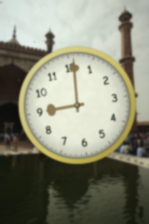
{"hour": 9, "minute": 1}
